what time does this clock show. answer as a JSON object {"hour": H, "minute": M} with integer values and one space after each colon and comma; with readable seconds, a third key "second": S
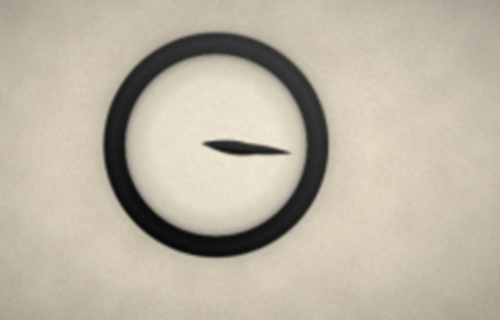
{"hour": 3, "minute": 16}
